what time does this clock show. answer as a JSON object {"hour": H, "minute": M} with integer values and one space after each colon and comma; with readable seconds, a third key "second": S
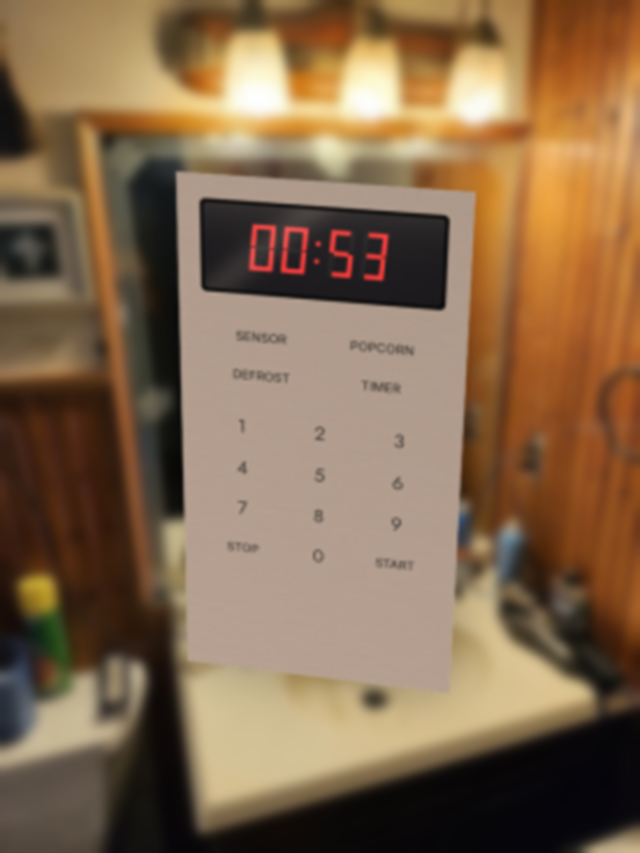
{"hour": 0, "minute": 53}
